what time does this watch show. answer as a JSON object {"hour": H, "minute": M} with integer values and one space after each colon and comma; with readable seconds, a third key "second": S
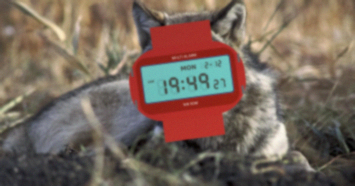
{"hour": 19, "minute": 49}
